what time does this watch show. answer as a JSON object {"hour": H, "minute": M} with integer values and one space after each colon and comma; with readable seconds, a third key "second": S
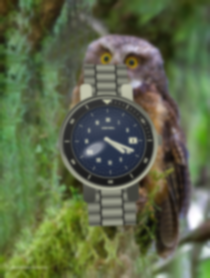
{"hour": 4, "minute": 19}
